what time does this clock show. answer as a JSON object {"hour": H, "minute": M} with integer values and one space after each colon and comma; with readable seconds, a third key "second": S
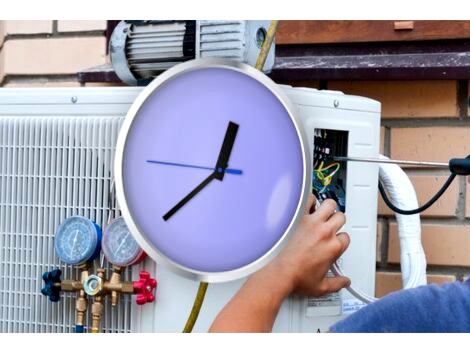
{"hour": 12, "minute": 38, "second": 46}
